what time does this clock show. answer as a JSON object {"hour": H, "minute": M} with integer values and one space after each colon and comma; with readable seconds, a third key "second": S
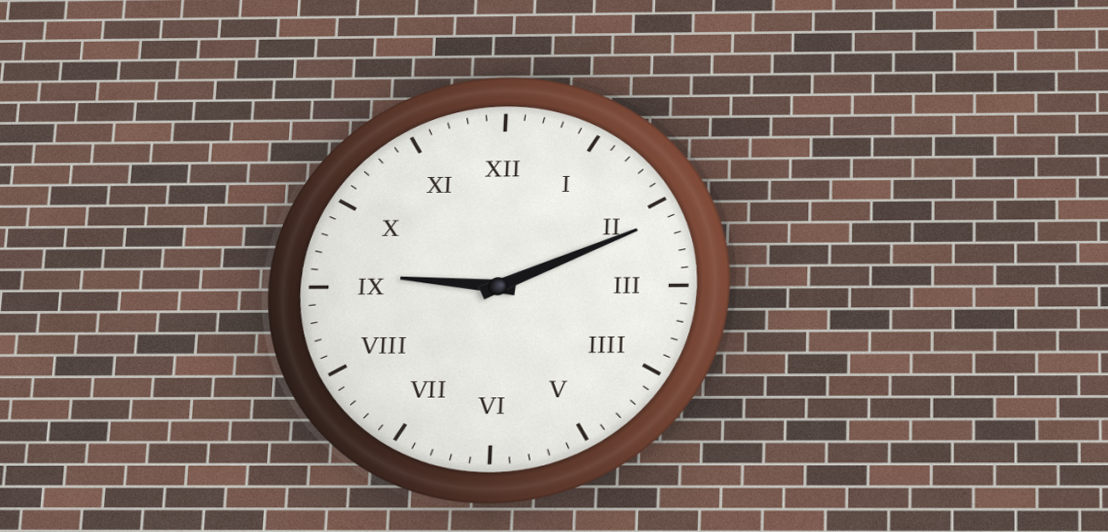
{"hour": 9, "minute": 11}
